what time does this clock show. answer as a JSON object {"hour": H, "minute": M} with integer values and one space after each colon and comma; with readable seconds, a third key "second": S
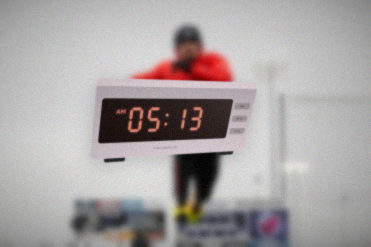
{"hour": 5, "minute": 13}
